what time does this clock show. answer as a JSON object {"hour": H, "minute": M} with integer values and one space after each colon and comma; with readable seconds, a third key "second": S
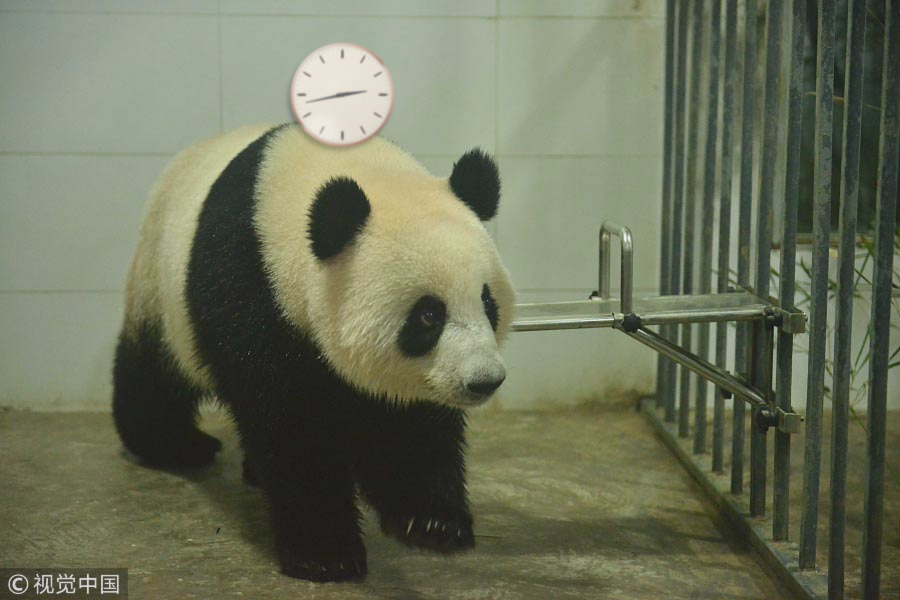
{"hour": 2, "minute": 43}
